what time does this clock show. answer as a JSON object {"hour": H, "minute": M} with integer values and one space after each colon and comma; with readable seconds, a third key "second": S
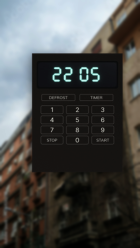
{"hour": 22, "minute": 5}
